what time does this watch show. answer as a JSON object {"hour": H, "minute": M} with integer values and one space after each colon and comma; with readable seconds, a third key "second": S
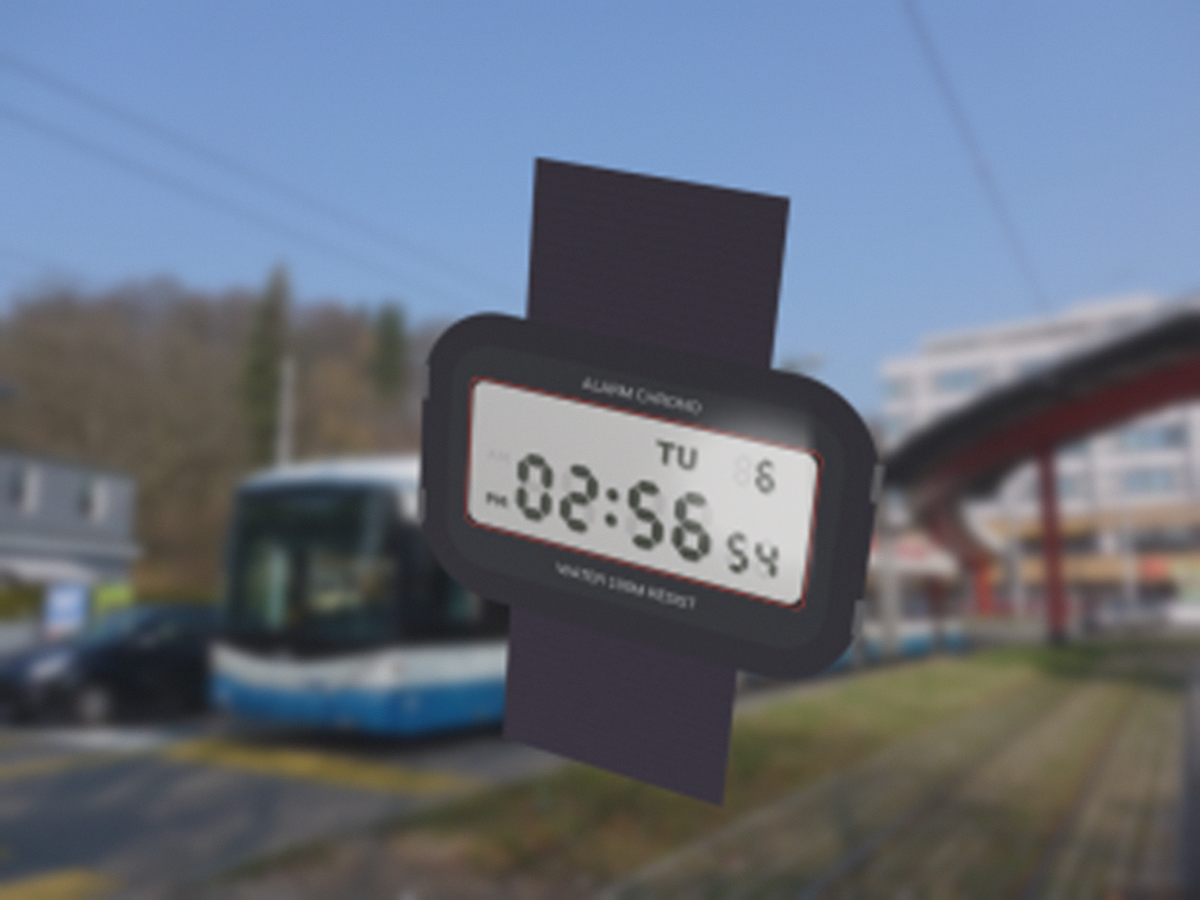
{"hour": 2, "minute": 56, "second": 54}
